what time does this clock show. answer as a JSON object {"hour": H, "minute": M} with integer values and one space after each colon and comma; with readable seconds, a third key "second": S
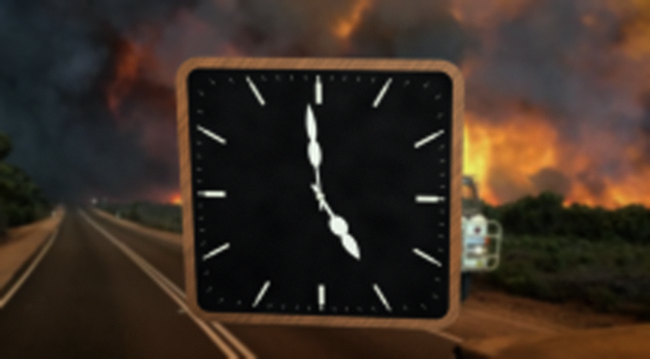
{"hour": 4, "minute": 59}
